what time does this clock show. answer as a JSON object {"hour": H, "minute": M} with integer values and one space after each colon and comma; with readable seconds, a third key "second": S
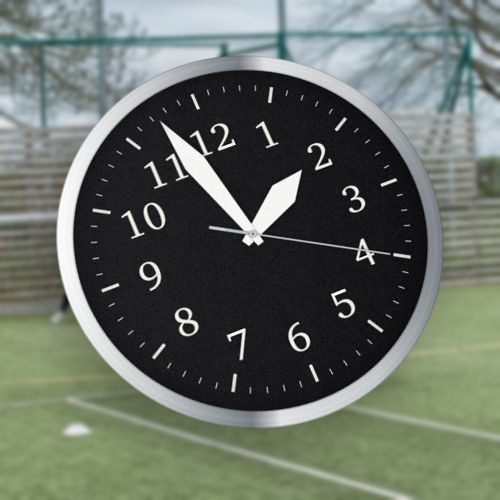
{"hour": 1, "minute": 57, "second": 20}
